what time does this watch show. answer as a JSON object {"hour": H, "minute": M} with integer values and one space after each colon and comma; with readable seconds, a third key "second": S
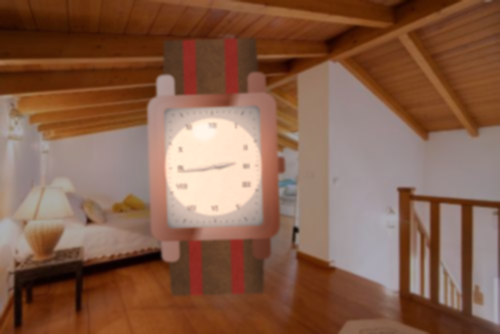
{"hour": 2, "minute": 44}
